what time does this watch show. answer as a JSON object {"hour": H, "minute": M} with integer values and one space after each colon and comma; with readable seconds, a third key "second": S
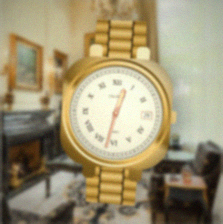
{"hour": 12, "minute": 32}
